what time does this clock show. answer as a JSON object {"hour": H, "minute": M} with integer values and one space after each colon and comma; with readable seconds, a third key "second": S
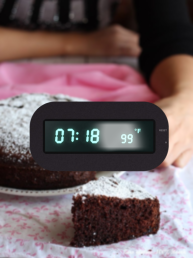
{"hour": 7, "minute": 18}
